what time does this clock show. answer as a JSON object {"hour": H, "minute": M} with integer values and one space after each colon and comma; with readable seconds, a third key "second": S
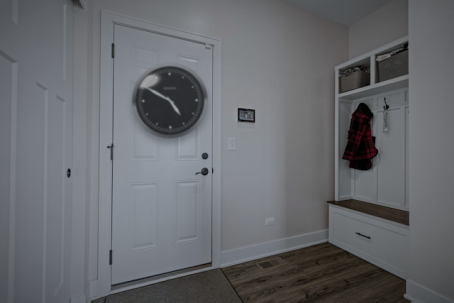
{"hour": 4, "minute": 50}
